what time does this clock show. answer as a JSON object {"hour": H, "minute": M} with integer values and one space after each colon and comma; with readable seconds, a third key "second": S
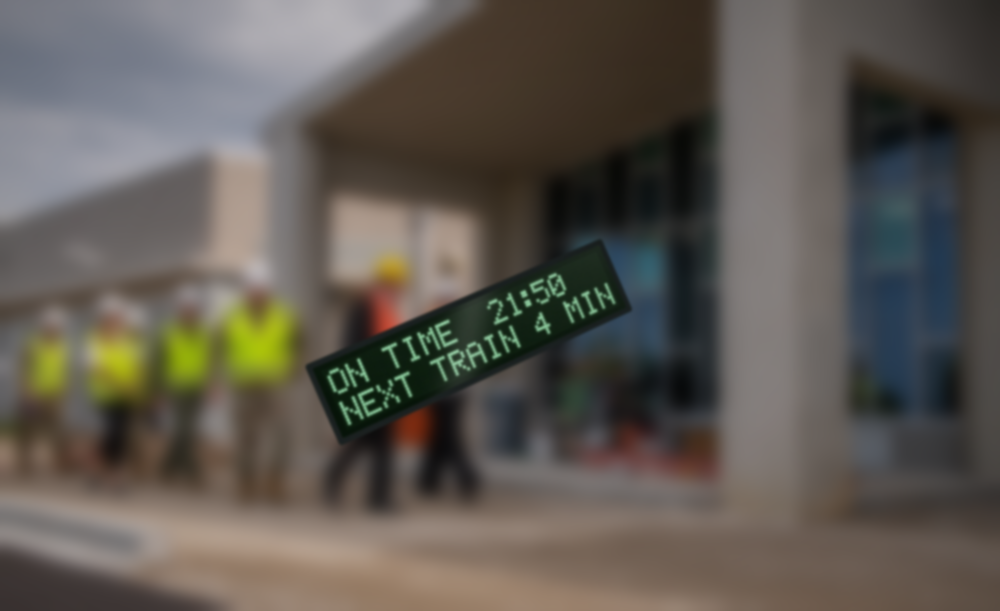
{"hour": 21, "minute": 50}
